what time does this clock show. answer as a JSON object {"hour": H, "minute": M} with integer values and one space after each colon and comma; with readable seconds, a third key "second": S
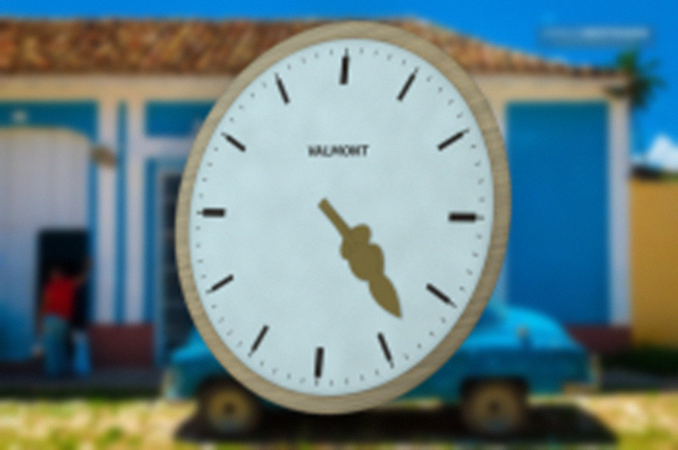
{"hour": 4, "minute": 23}
